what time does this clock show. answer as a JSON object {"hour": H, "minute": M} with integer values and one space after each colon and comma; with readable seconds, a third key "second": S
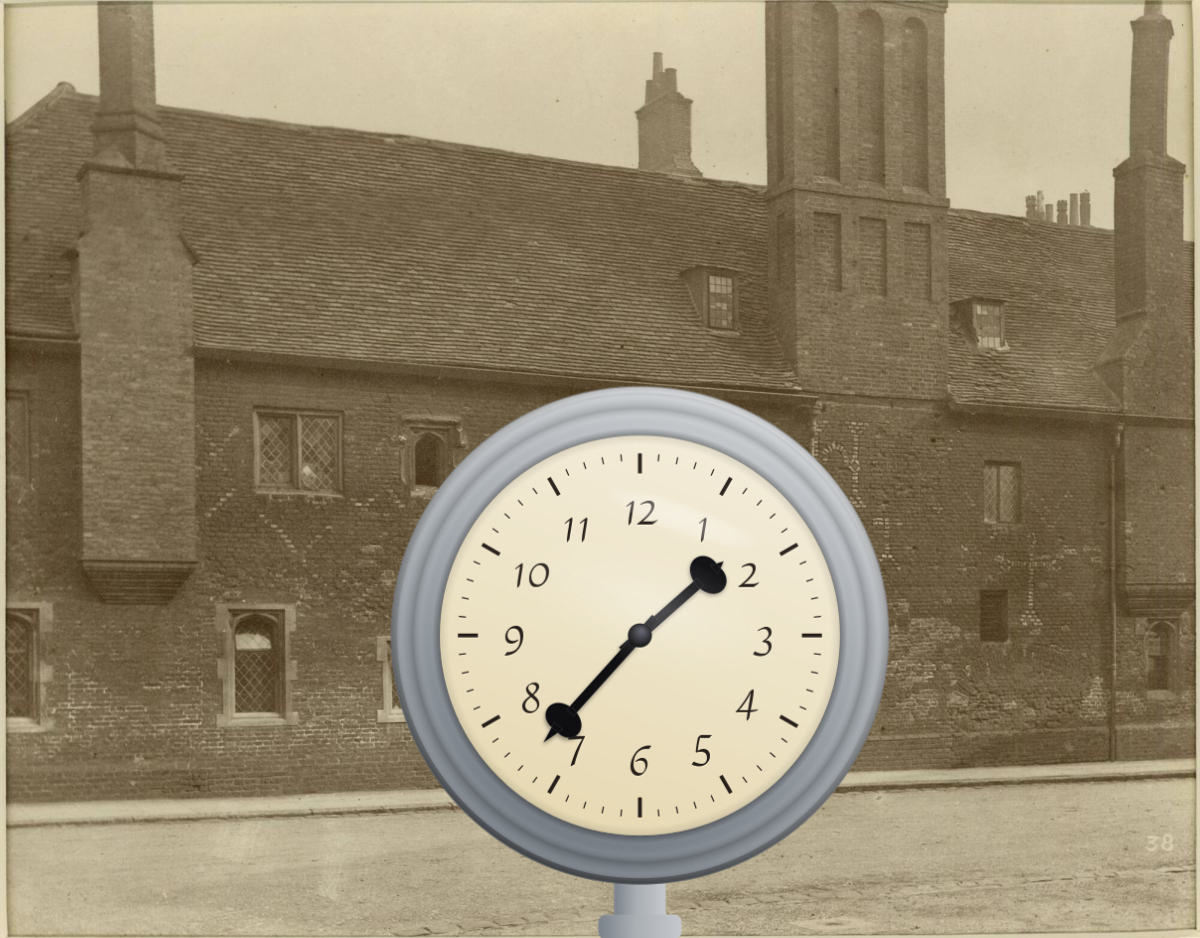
{"hour": 1, "minute": 37}
